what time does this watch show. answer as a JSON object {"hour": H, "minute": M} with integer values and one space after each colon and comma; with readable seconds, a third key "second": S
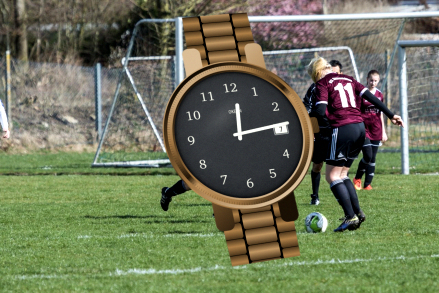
{"hour": 12, "minute": 14}
